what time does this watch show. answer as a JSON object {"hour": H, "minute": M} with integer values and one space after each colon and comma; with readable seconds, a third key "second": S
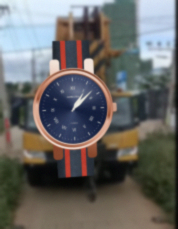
{"hour": 1, "minute": 8}
